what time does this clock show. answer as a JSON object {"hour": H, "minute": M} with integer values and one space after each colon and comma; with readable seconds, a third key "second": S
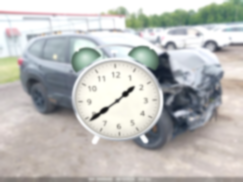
{"hour": 1, "minute": 39}
